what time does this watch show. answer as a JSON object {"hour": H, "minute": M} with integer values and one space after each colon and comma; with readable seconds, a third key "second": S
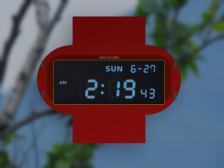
{"hour": 2, "minute": 19, "second": 43}
